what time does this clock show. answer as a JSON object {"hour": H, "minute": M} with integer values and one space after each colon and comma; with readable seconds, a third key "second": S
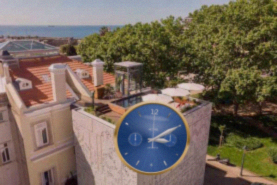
{"hour": 3, "minute": 10}
